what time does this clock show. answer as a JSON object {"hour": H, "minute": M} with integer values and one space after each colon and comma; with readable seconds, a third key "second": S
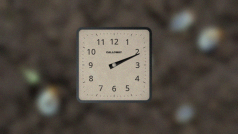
{"hour": 2, "minute": 11}
